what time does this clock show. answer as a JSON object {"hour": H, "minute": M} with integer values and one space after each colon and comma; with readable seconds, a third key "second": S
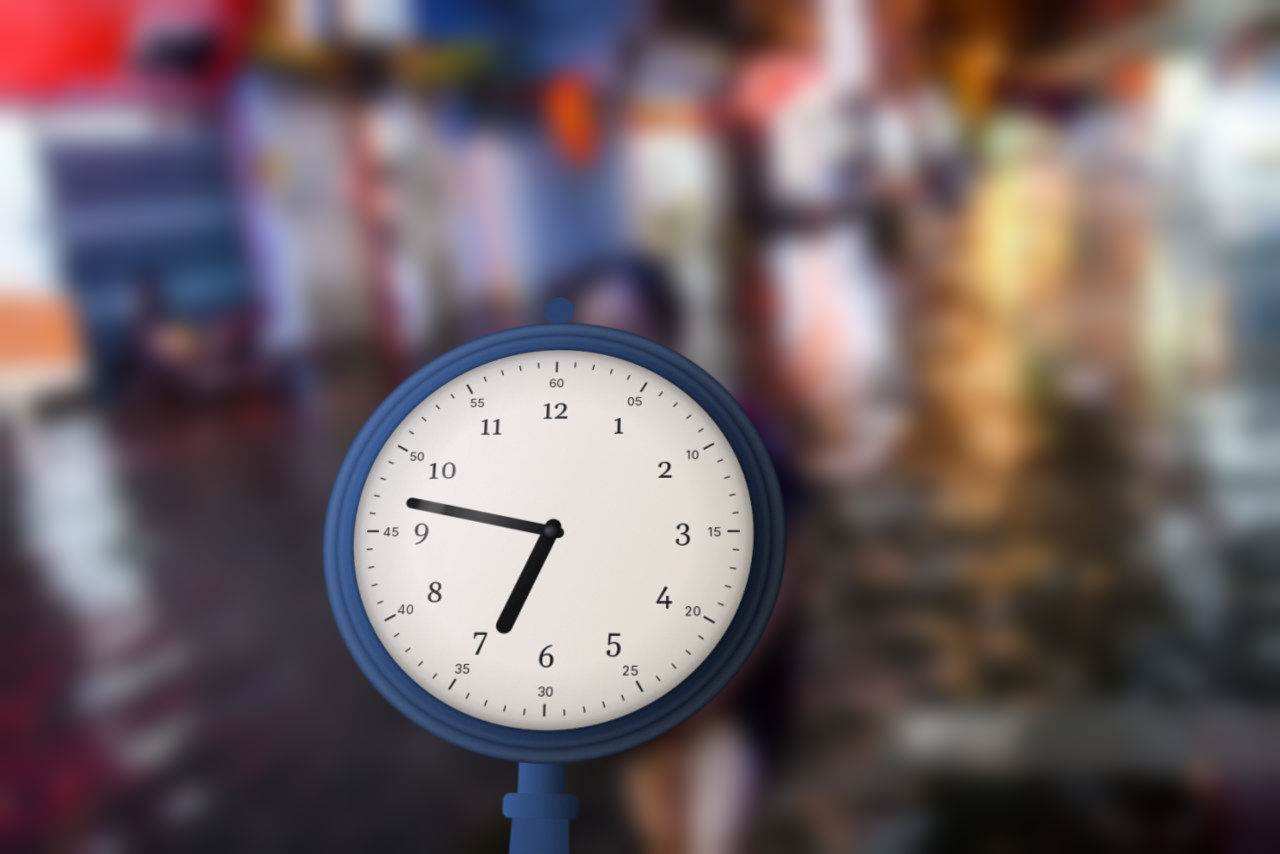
{"hour": 6, "minute": 47}
